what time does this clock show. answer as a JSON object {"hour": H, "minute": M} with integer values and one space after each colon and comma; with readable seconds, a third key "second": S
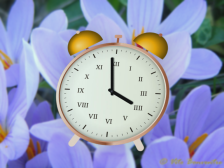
{"hour": 3, "minute": 59}
